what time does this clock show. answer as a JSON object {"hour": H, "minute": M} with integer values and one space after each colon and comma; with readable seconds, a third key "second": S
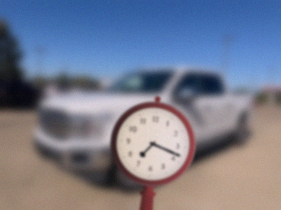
{"hour": 7, "minute": 18}
